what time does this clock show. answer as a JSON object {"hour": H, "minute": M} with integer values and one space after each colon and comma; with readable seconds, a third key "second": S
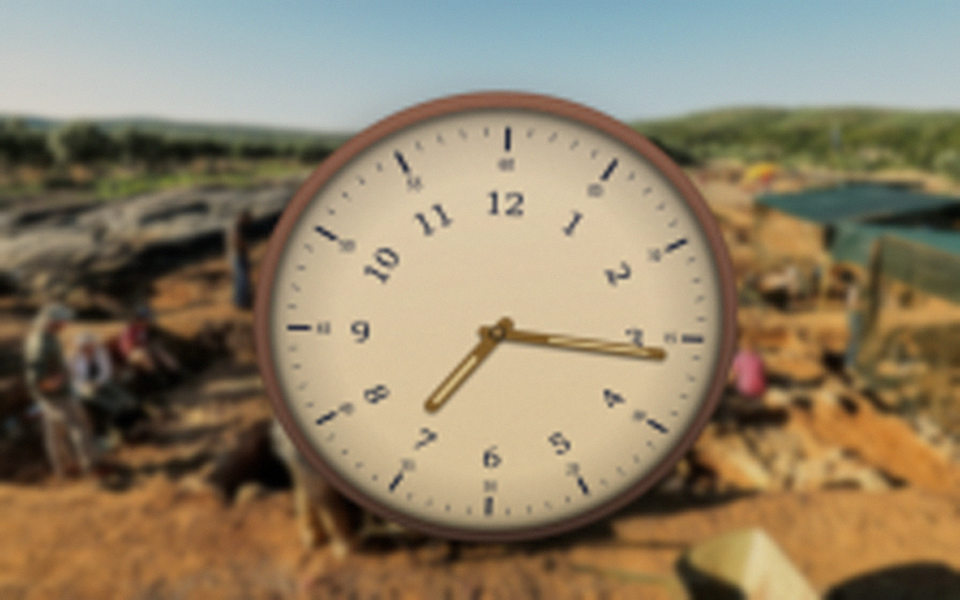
{"hour": 7, "minute": 16}
